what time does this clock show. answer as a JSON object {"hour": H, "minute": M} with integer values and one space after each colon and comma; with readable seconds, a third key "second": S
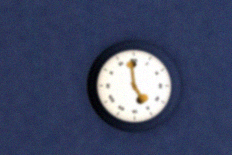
{"hour": 4, "minute": 59}
